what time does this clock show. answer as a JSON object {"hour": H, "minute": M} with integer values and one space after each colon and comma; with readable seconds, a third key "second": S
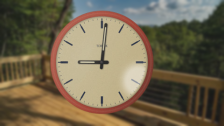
{"hour": 9, "minute": 1}
